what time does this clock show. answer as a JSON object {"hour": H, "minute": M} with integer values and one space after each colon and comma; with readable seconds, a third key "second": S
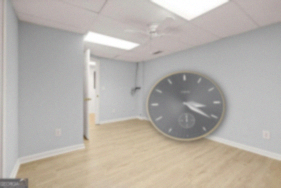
{"hour": 3, "minute": 21}
